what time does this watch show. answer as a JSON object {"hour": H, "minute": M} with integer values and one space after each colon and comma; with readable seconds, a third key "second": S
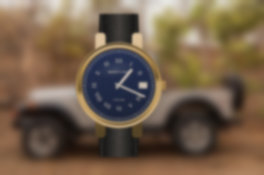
{"hour": 1, "minute": 19}
